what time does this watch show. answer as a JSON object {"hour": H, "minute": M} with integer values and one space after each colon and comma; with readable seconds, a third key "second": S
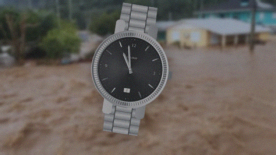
{"hour": 10, "minute": 58}
